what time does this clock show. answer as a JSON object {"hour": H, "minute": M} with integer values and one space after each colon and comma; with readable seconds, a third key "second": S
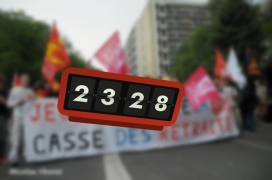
{"hour": 23, "minute": 28}
